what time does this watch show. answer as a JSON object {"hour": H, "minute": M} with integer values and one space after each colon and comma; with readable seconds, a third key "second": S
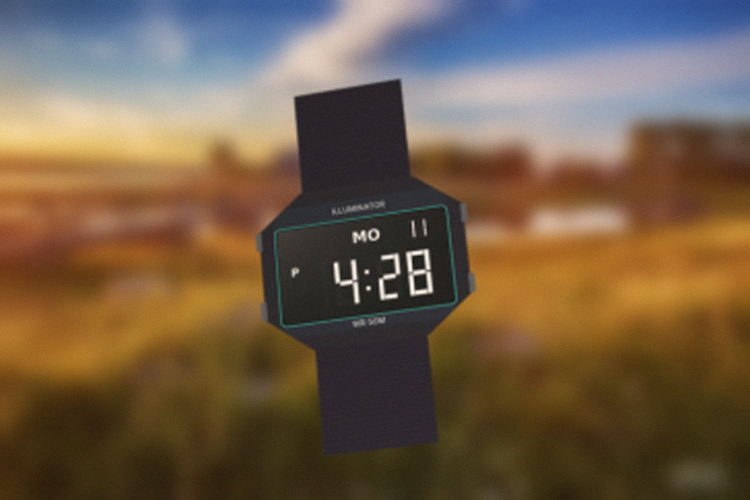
{"hour": 4, "minute": 28}
